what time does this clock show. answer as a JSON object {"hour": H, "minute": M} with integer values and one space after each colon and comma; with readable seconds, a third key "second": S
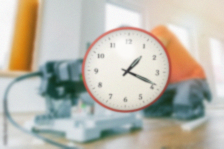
{"hour": 1, "minute": 19}
